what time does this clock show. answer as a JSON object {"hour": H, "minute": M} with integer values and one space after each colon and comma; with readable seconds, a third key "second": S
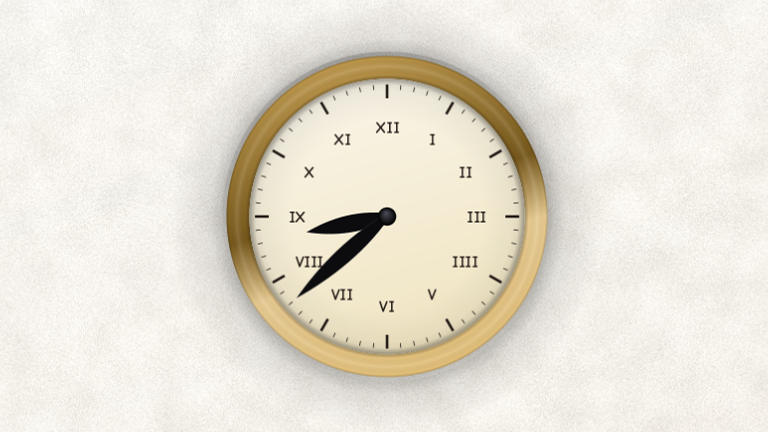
{"hour": 8, "minute": 38}
